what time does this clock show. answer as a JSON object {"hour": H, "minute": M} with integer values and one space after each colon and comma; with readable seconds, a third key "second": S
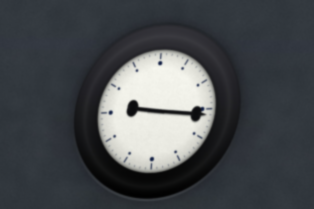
{"hour": 9, "minute": 16}
